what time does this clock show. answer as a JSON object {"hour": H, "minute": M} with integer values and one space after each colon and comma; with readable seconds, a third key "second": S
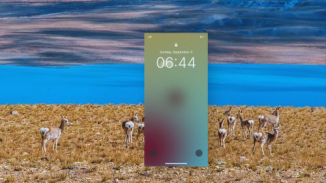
{"hour": 6, "minute": 44}
